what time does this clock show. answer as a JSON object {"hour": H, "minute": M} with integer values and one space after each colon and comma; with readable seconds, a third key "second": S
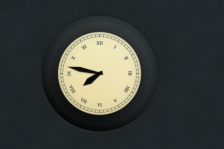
{"hour": 7, "minute": 47}
